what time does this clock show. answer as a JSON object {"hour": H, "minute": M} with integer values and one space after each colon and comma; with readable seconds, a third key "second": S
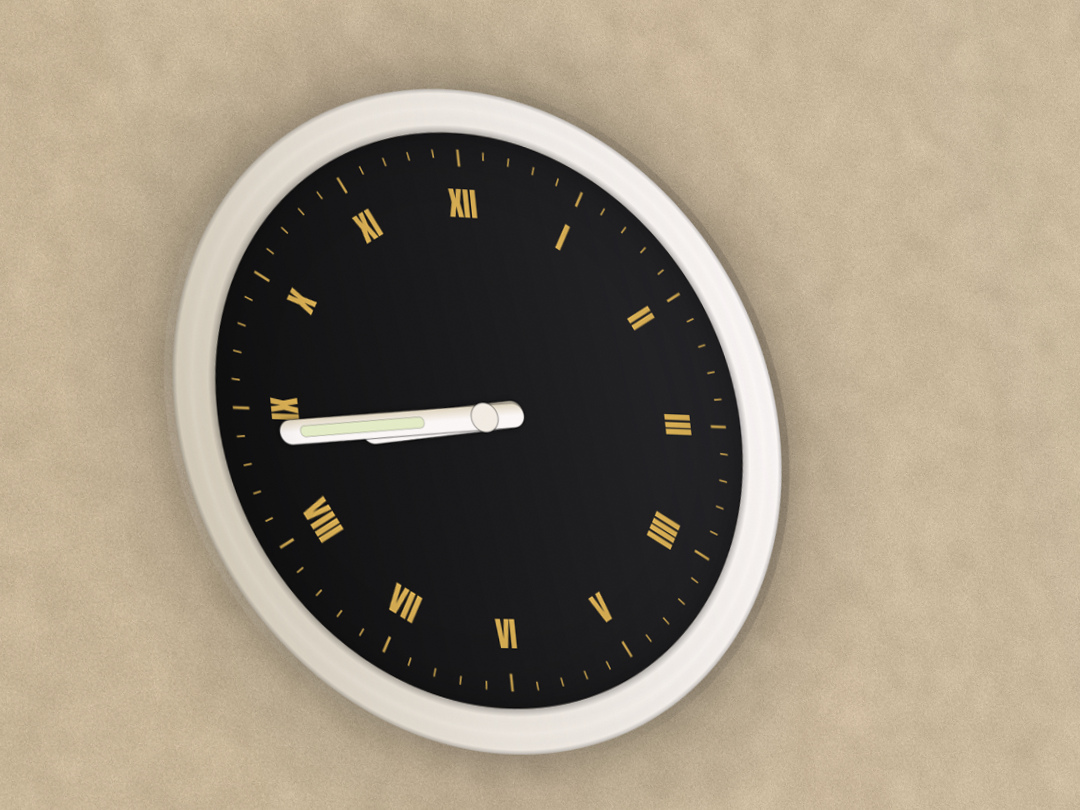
{"hour": 8, "minute": 44}
